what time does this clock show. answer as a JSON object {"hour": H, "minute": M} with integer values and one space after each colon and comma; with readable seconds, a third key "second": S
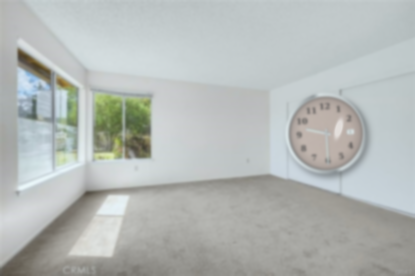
{"hour": 9, "minute": 30}
